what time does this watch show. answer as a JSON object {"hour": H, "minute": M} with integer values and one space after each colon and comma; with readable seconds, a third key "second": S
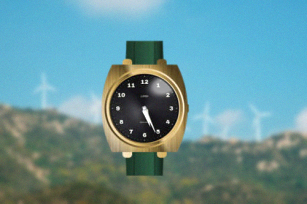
{"hour": 5, "minute": 26}
